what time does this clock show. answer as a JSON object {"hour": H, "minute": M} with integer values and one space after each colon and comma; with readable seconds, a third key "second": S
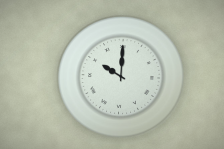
{"hour": 10, "minute": 0}
